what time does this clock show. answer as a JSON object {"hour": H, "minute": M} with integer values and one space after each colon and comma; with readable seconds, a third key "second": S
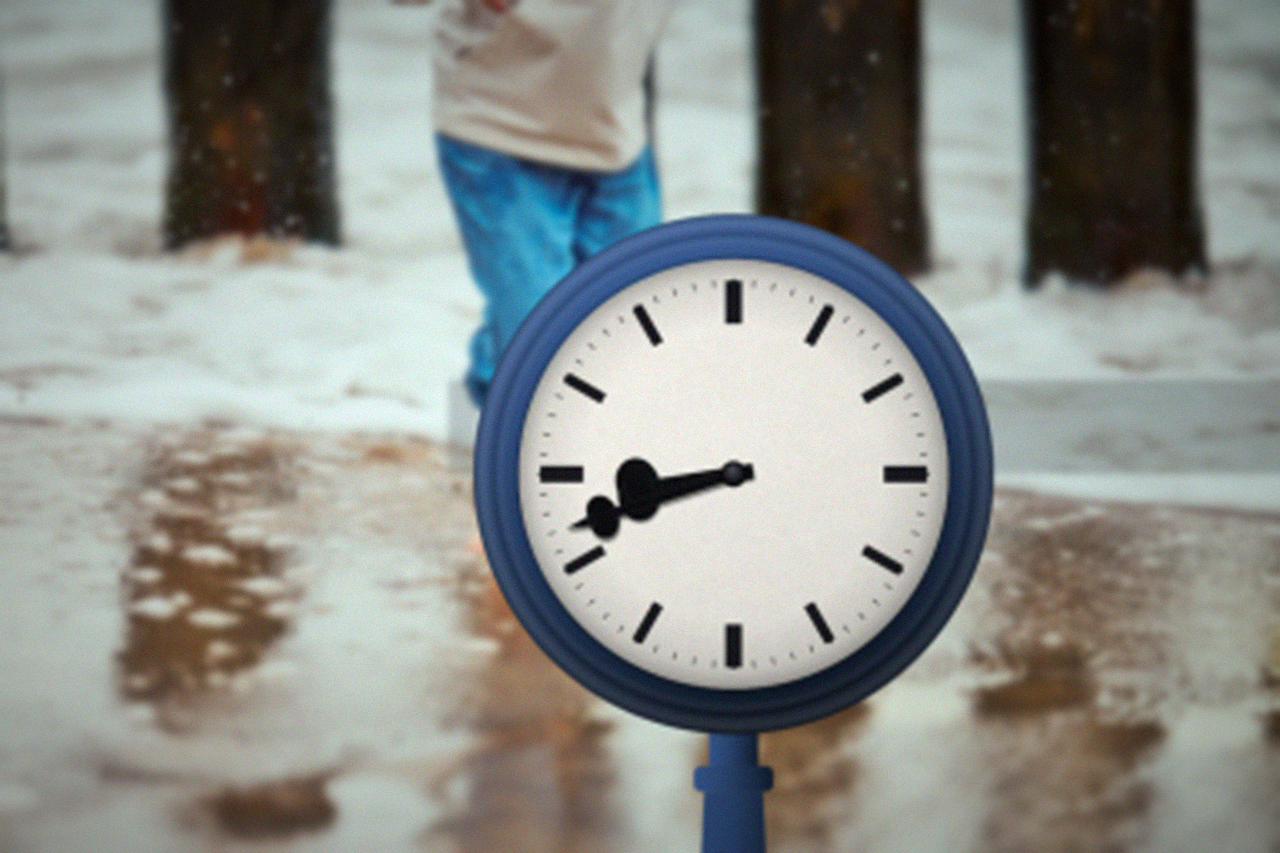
{"hour": 8, "minute": 42}
